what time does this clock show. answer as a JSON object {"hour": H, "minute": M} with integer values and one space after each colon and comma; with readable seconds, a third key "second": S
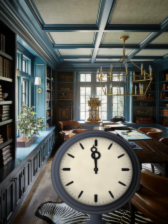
{"hour": 11, "minute": 59}
